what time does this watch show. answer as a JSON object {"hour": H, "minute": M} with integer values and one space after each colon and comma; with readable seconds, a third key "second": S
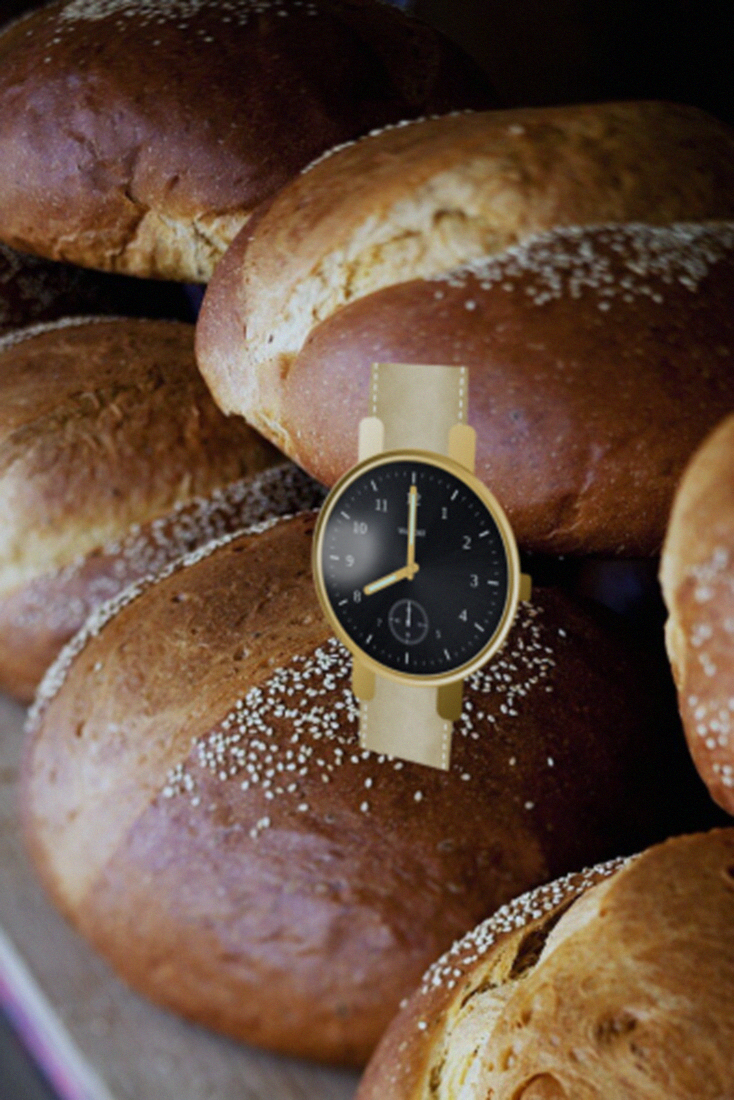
{"hour": 8, "minute": 0}
